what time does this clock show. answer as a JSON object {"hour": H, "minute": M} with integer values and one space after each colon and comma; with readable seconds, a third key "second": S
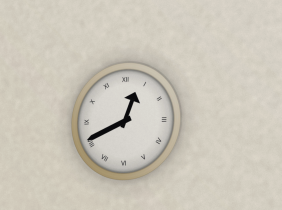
{"hour": 12, "minute": 41}
